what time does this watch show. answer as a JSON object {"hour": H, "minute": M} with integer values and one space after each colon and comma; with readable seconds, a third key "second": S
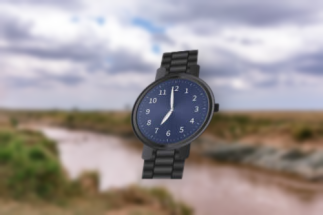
{"hour": 6, "minute": 59}
